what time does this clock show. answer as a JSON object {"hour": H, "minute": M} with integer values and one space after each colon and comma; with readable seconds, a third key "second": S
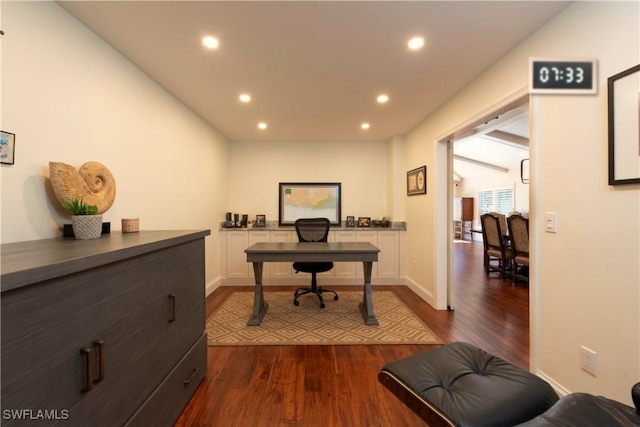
{"hour": 7, "minute": 33}
